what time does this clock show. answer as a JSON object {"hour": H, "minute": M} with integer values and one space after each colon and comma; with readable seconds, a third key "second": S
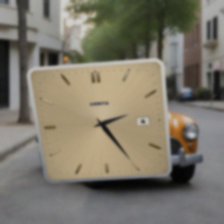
{"hour": 2, "minute": 25}
